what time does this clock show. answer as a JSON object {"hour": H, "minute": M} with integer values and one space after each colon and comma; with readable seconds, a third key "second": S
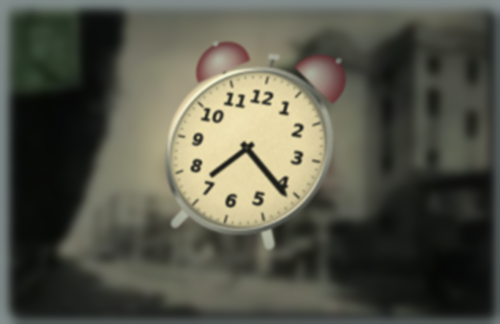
{"hour": 7, "minute": 21}
